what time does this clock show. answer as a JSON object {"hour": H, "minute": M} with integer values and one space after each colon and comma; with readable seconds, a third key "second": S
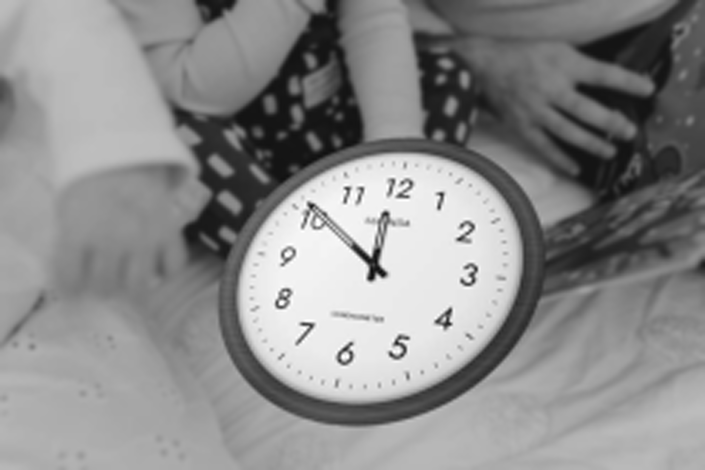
{"hour": 11, "minute": 51}
